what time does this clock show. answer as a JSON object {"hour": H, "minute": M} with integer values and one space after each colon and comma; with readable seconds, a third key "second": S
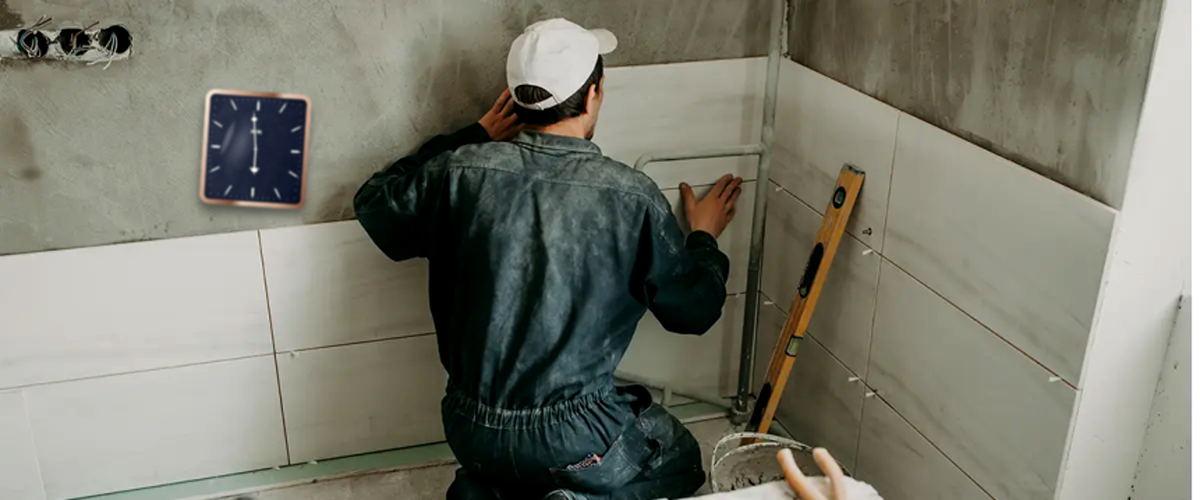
{"hour": 5, "minute": 59}
